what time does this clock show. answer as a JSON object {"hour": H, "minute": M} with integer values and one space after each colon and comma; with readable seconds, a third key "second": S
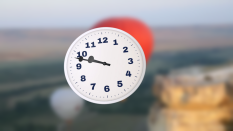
{"hour": 9, "minute": 48}
